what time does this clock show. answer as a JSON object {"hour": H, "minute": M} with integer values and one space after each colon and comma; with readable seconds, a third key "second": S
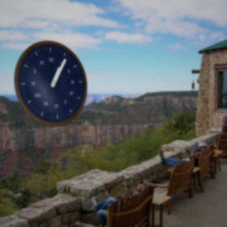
{"hour": 1, "minute": 6}
